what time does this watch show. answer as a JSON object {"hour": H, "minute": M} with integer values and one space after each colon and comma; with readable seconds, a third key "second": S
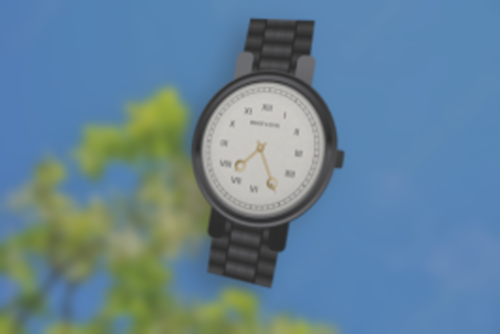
{"hour": 7, "minute": 25}
